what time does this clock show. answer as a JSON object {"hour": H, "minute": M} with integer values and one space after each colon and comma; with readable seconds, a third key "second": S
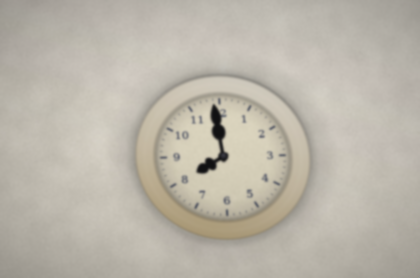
{"hour": 7, "minute": 59}
